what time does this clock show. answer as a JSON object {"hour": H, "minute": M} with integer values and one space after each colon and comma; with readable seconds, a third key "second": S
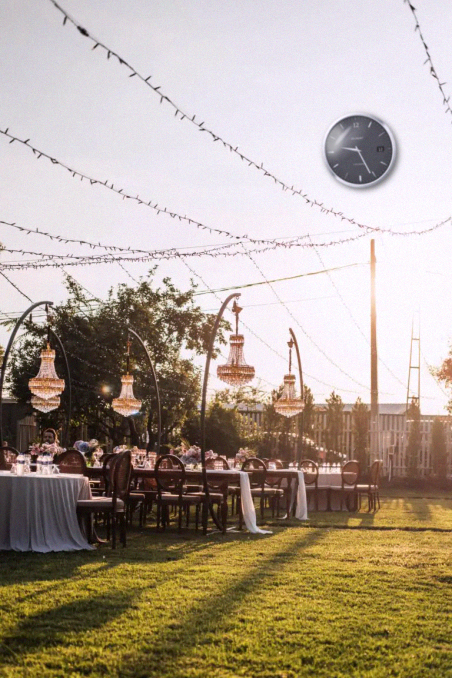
{"hour": 9, "minute": 26}
